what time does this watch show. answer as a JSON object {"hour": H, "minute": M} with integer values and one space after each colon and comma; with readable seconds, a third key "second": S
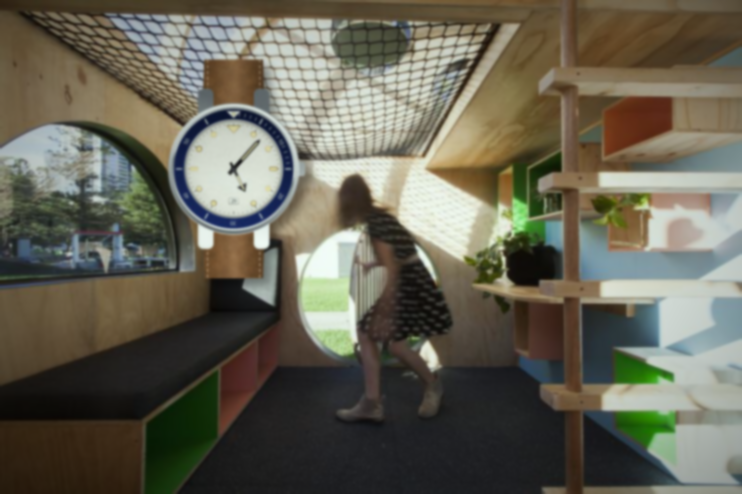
{"hour": 5, "minute": 7}
